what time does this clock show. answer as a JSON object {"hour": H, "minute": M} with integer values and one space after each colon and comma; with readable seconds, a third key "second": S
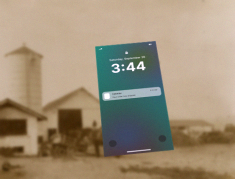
{"hour": 3, "minute": 44}
